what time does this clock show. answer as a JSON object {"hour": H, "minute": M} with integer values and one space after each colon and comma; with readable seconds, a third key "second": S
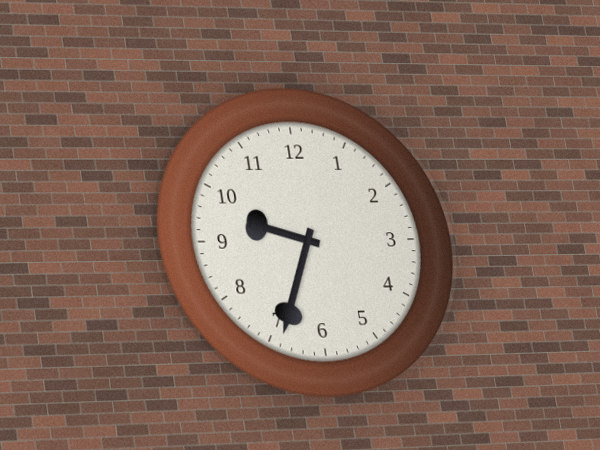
{"hour": 9, "minute": 34}
